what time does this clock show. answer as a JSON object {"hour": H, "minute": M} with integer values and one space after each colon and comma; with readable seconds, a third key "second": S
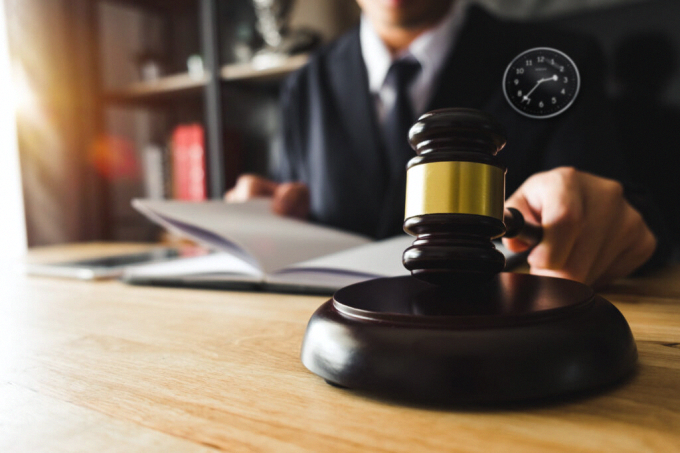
{"hour": 2, "minute": 37}
